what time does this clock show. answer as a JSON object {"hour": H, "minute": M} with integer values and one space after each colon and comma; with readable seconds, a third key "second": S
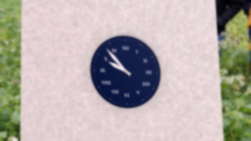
{"hour": 9, "minute": 53}
